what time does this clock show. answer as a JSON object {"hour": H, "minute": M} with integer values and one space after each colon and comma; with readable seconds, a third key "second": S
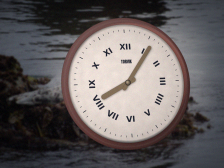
{"hour": 8, "minute": 6}
